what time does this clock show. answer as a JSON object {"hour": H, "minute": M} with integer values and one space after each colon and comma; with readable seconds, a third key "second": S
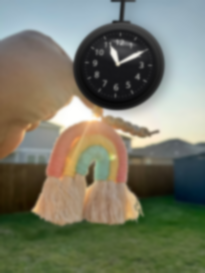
{"hour": 11, "minute": 10}
